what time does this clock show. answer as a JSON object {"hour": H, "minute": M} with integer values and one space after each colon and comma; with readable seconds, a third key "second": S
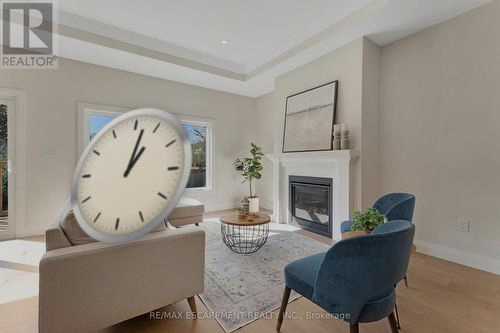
{"hour": 1, "minute": 2}
